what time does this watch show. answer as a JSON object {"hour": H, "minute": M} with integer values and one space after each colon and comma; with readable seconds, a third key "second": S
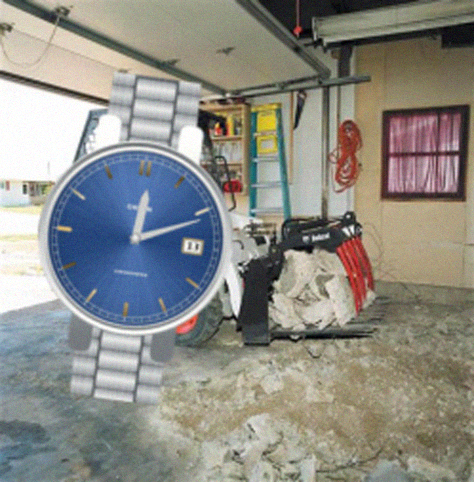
{"hour": 12, "minute": 11}
